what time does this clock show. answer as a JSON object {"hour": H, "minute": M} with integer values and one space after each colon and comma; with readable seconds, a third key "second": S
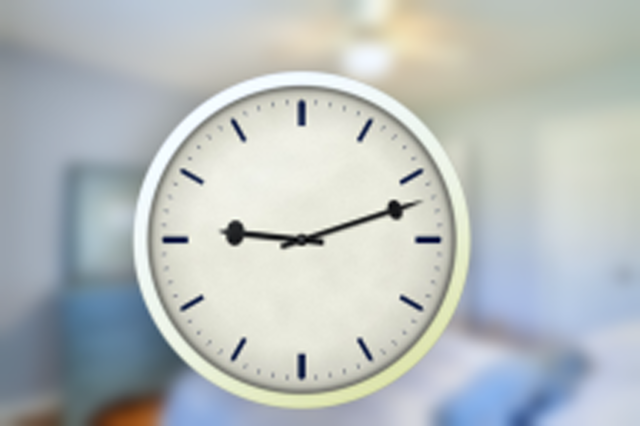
{"hour": 9, "minute": 12}
